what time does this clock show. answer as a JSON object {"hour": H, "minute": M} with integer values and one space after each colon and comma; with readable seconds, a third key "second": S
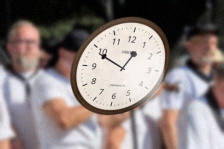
{"hour": 12, "minute": 49}
